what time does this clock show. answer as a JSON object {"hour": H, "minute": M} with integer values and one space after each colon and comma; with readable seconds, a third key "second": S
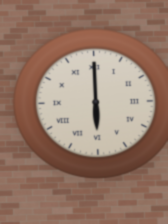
{"hour": 6, "minute": 0}
